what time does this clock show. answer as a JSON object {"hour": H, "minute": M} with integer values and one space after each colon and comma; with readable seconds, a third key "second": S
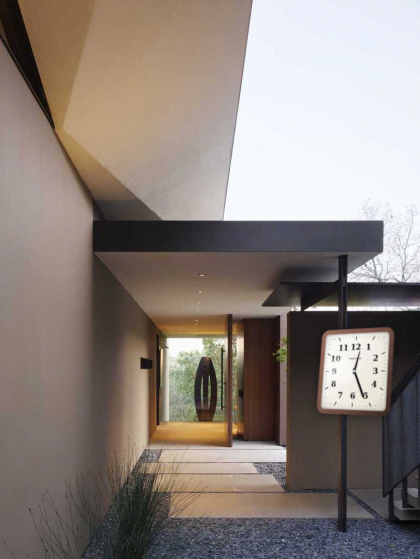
{"hour": 12, "minute": 26}
